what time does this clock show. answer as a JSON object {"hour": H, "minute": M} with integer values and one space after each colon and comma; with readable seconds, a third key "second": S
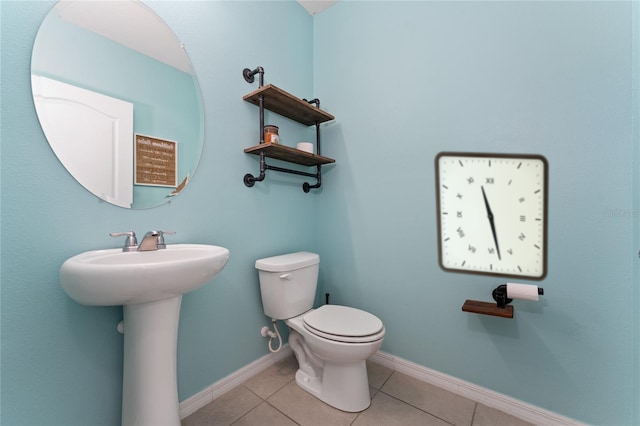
{"hour": 11, "minute": 28}
